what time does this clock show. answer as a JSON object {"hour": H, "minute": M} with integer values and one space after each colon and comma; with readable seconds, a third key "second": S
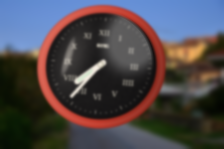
{"hour": 7, "minute": 36}
